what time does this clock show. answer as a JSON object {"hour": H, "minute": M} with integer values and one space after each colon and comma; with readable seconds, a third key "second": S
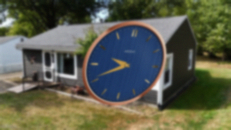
{"hour": 9, "minute": 41}
